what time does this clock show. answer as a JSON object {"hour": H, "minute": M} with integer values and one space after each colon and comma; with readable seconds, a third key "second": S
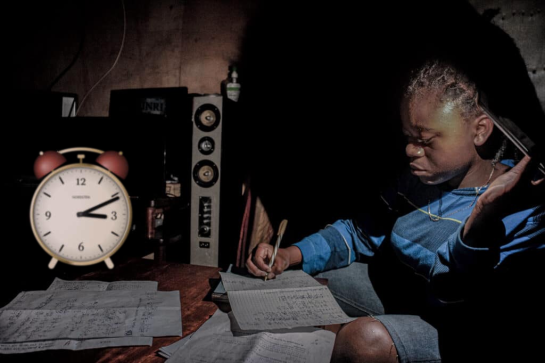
{"hour": 3, "minute": 11}
